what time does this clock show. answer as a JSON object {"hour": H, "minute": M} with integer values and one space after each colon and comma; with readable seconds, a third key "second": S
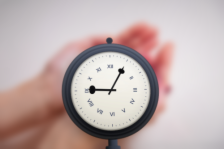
{"hour": 9, "minute": 5}
